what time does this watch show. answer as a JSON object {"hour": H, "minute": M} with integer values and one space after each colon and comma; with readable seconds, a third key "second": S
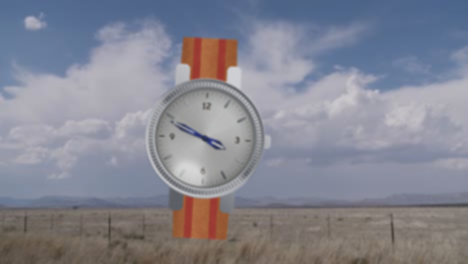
{"hour": 3, "minute": 49}
